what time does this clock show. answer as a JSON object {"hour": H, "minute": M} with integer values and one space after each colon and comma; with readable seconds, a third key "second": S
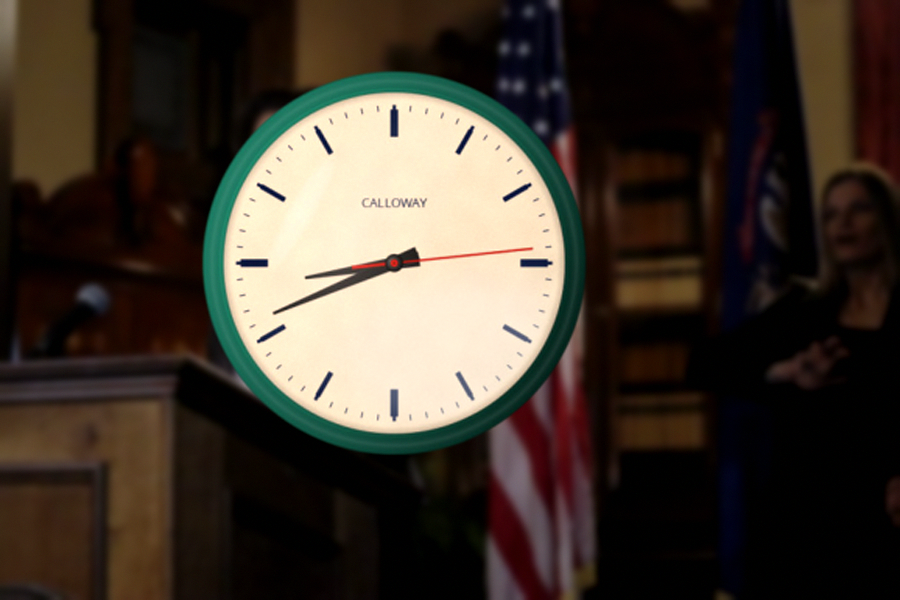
{"hour": 8, "minute": 41, "second": 14}
